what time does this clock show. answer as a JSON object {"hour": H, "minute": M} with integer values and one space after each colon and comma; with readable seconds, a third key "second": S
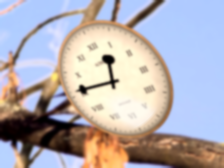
{"hour": 12, "minute": 46}
